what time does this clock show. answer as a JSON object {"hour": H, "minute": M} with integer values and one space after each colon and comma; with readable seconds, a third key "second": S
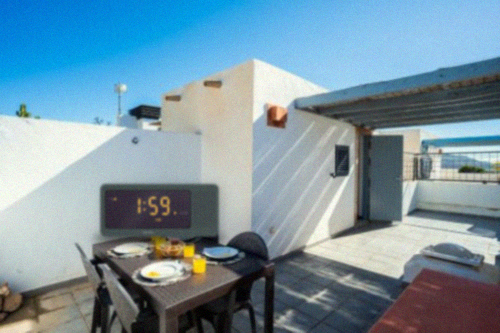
{"hour": 1, "minute": 59}
